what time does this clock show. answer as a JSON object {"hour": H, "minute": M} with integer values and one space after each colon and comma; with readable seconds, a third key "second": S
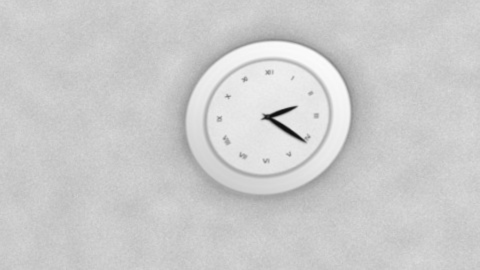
{"hour": 2, "minute": 21}
